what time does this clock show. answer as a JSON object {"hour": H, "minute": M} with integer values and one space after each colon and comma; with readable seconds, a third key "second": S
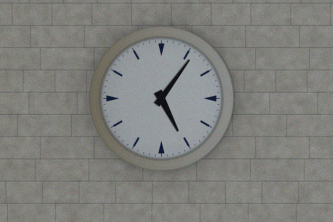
{"hour": 5, "minute": 6}
